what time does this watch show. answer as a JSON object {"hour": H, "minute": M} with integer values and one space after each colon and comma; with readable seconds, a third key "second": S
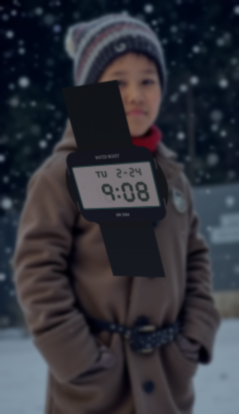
{"hour": 9, "minute": 8}
